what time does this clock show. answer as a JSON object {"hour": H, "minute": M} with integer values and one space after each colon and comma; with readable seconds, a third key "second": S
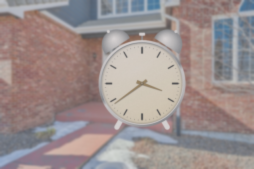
{"hour": 3, "minute": 39}
